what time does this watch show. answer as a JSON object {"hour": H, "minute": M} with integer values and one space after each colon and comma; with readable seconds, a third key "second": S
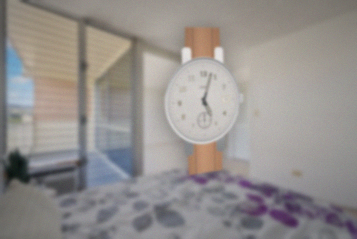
{"hour": 5, "minute": 3}
